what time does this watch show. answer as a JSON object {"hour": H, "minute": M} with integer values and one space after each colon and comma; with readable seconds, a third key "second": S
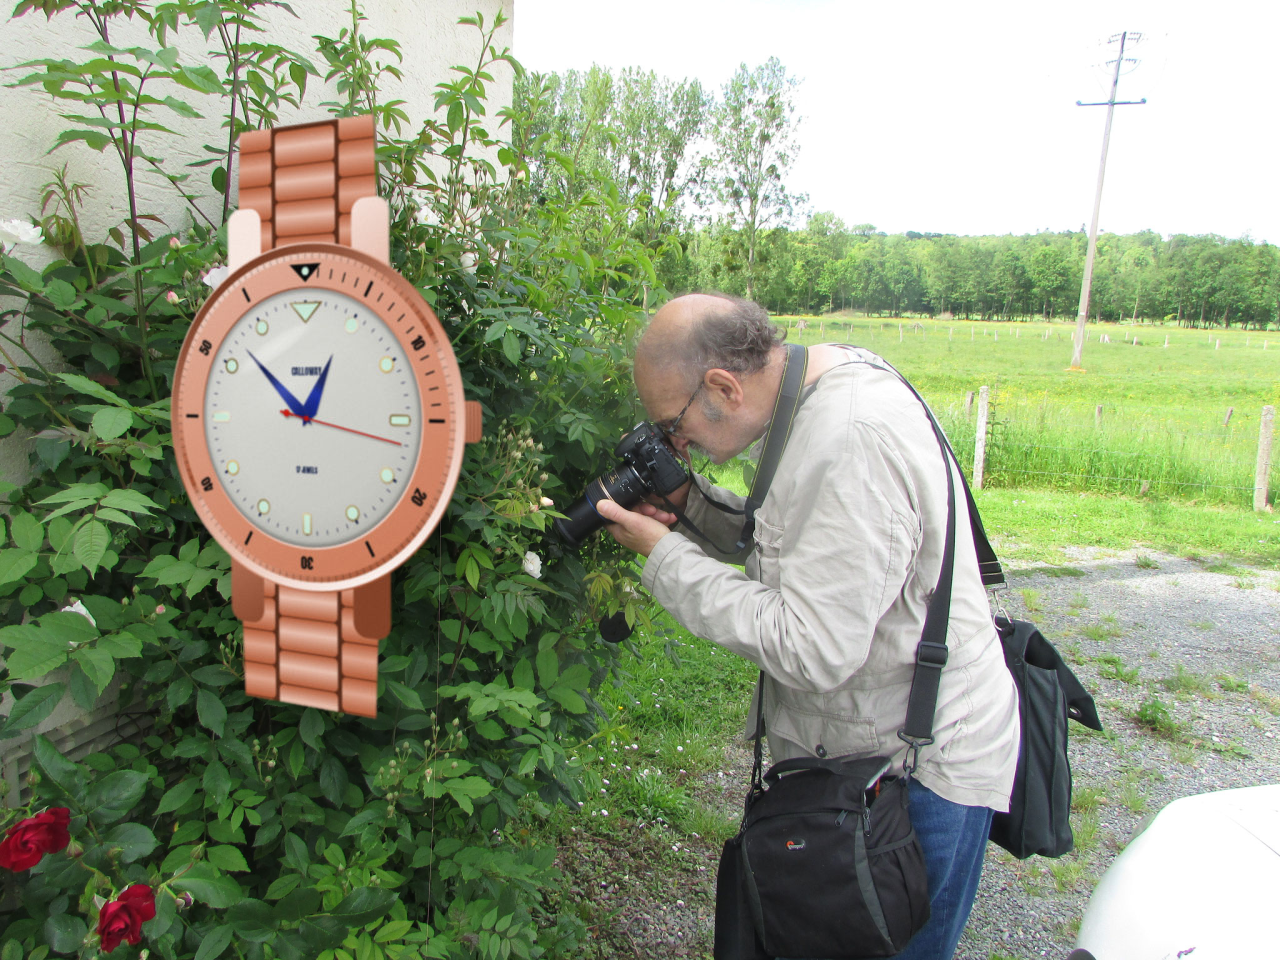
{"hour": 12, "minute": 52, "second": 17}
